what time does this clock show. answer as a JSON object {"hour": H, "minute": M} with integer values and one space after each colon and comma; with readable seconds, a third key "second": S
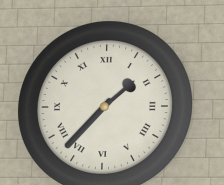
{"hour": 1, "minute": 37}
